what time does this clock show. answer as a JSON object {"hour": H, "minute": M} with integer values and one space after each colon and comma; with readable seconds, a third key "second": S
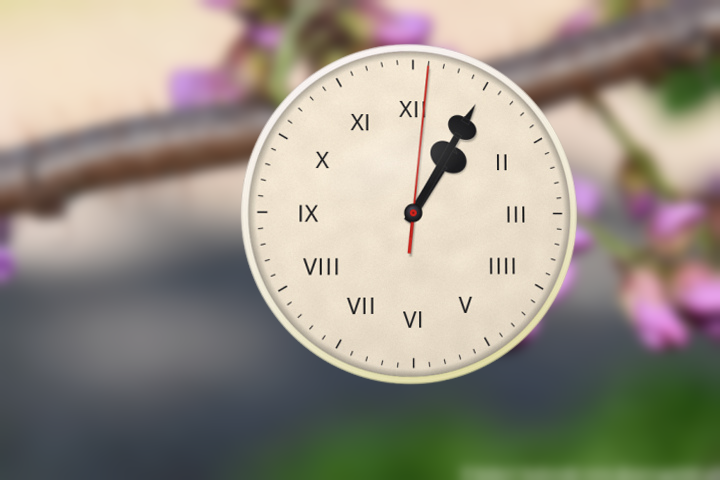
{"hour": 1, "minute": 5, "second": 1}
